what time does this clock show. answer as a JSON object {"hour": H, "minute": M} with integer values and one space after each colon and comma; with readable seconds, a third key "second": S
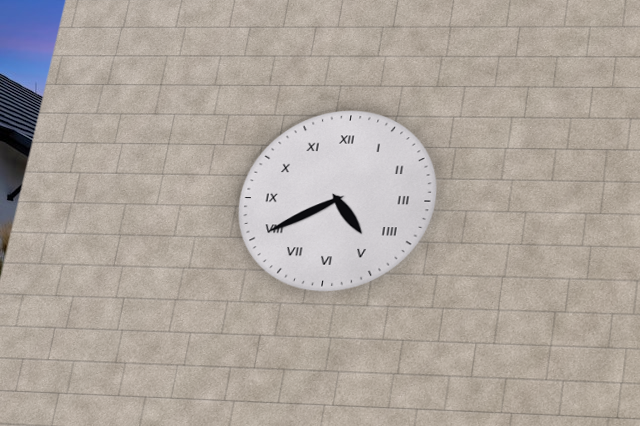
{"hour": 4, "minute": 40}
